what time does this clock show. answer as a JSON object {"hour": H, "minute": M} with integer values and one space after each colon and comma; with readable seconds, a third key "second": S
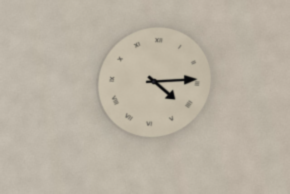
{"hour": 4, "minute": 14}
